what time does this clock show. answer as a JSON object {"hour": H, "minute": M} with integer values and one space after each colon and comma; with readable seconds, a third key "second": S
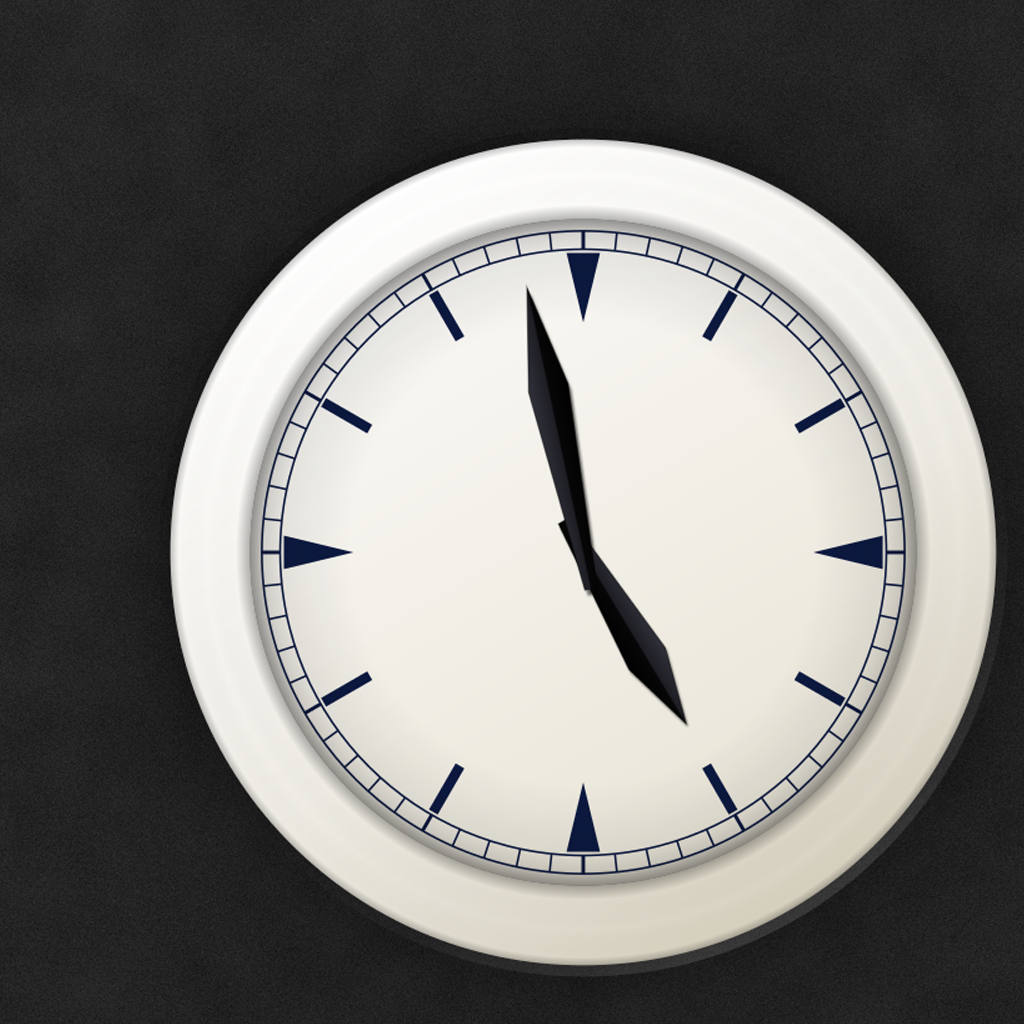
{"hour": 4, "minute": 58}
